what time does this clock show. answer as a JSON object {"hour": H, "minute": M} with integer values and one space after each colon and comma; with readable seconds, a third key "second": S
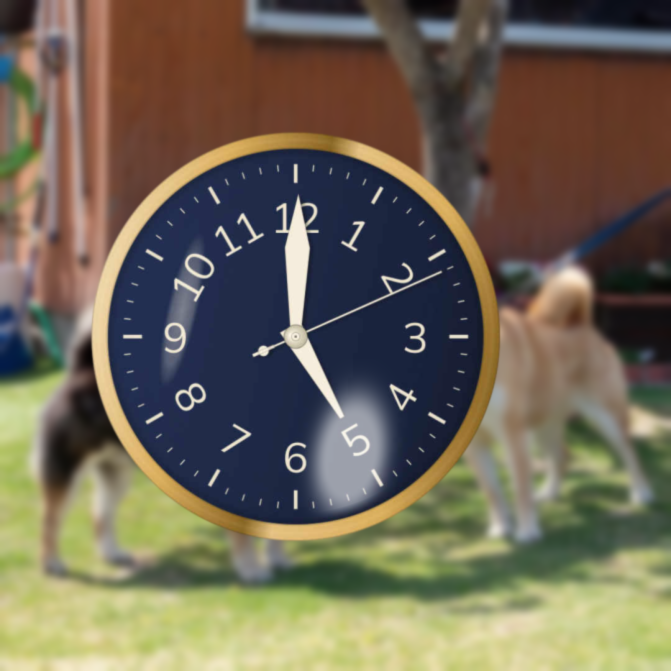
{"hour": 5, "minute": 0, "second": 11}
